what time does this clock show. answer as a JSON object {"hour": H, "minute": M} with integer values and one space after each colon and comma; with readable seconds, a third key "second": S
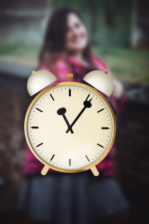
{"hour": 11, "minute": 6}
